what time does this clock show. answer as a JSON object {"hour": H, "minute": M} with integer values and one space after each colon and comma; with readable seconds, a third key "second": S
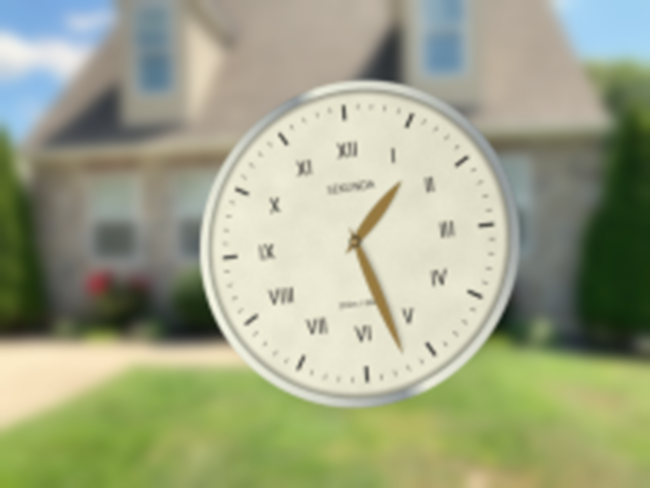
{"hour": 1, "minute": 27}
